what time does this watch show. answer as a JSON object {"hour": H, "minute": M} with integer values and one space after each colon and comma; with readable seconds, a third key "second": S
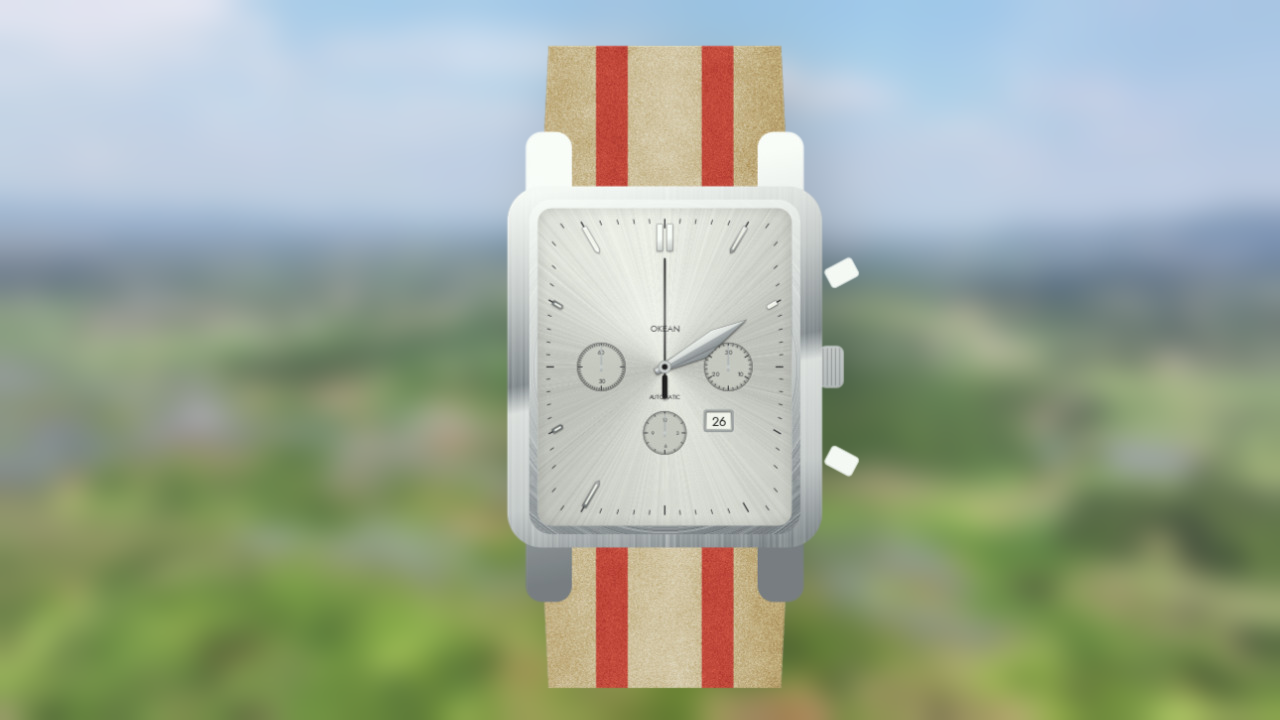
{"hour": 2, "minute": 10}
